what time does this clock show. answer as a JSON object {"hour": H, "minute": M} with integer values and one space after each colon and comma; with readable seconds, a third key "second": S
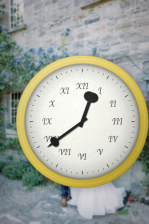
{"hour": 12, "minute": 39}
